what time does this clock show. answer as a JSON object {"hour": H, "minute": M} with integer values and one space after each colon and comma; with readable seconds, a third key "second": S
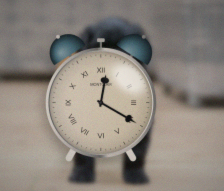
{"hour": 12, "minute": 20}
